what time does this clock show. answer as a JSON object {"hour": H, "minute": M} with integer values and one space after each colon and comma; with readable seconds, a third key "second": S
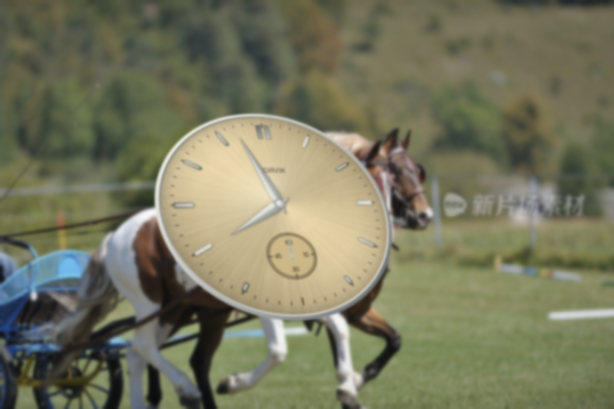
{"hour": 7, "minute": 57}
